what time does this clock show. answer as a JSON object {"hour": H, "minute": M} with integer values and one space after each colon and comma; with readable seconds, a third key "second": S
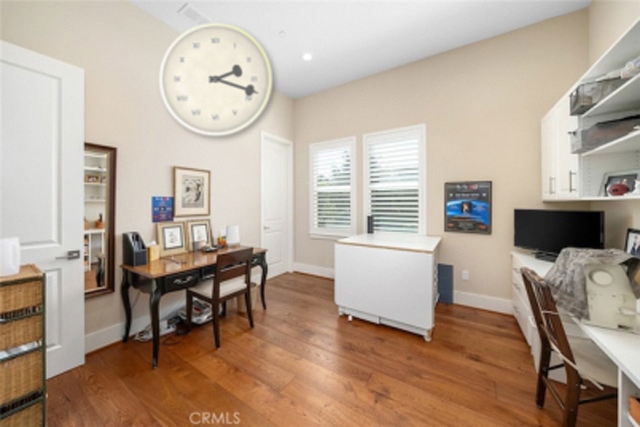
{"hour": 2, "minute": 18}
